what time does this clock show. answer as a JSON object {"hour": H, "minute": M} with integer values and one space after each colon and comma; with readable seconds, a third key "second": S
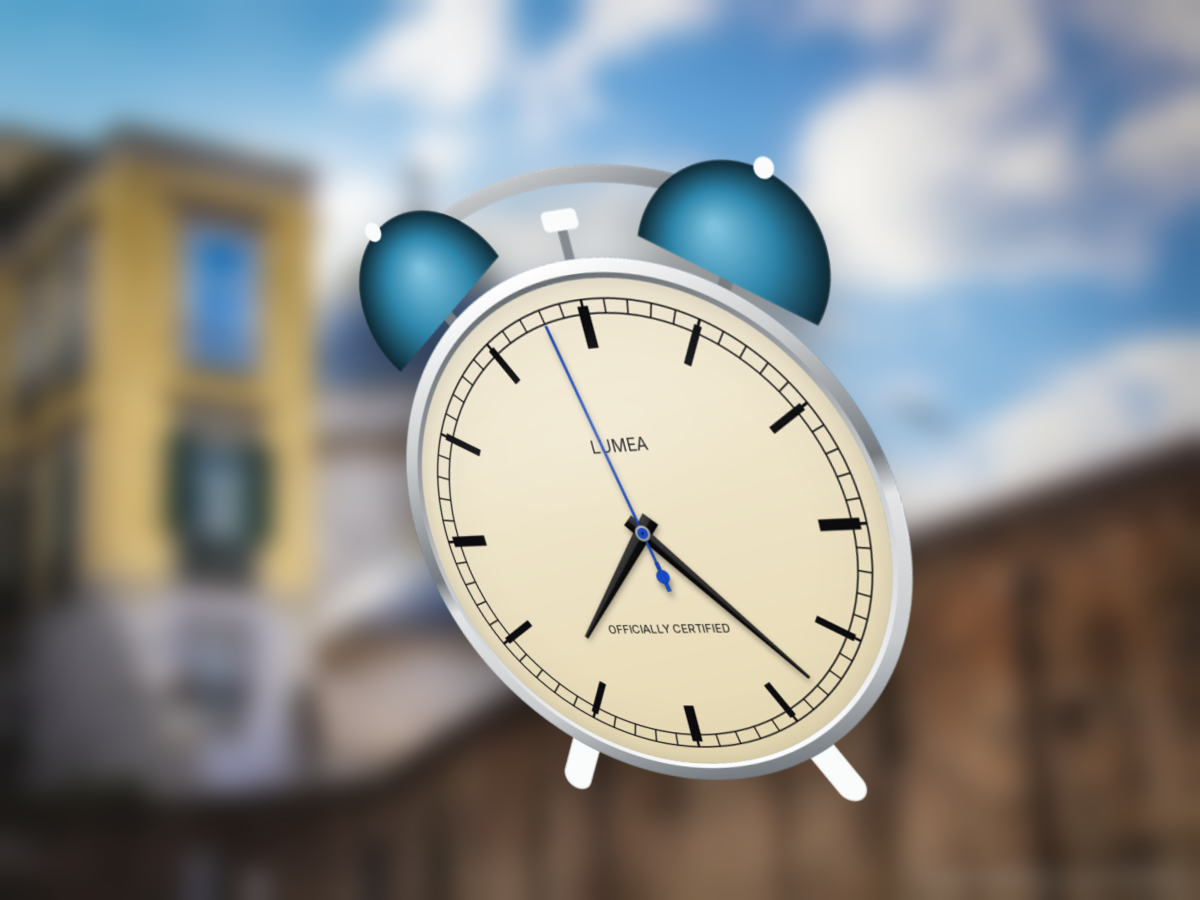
{"hour": 7, "minute": 22, "second": 58}
